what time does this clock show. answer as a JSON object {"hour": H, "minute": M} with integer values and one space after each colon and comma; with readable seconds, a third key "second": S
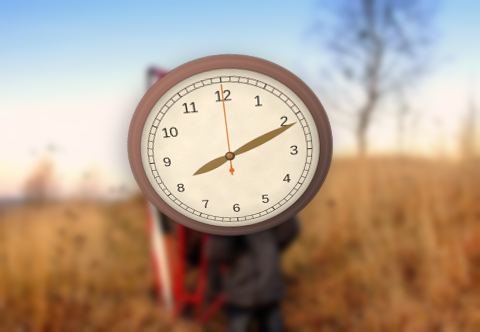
{"hour": 8, "minute": 11, "second": 0}
